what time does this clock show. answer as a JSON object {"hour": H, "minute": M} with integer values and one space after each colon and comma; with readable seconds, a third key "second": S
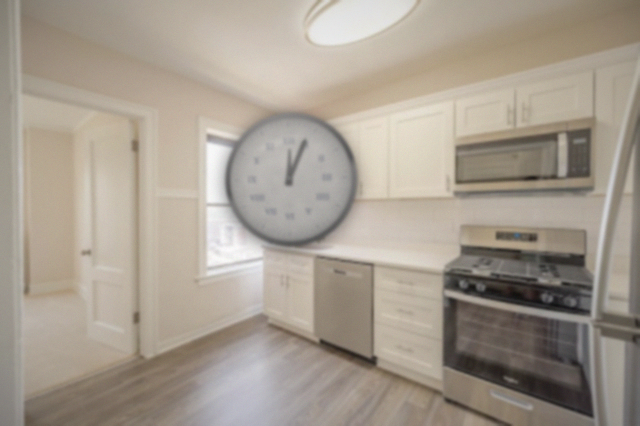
{"hour": 12, "minute": 4}
